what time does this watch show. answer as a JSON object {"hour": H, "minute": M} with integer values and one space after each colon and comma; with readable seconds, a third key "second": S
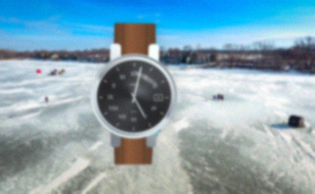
{"hour": 5, "minute": 2}
